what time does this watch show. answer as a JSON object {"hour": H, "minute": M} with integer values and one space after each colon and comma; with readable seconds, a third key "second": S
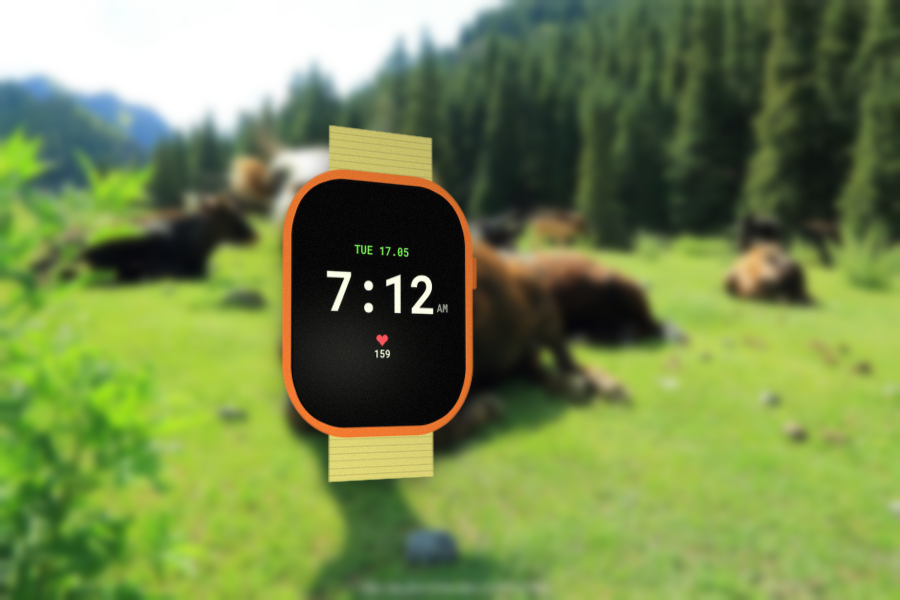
{"hour": 7, "minute": 12}
